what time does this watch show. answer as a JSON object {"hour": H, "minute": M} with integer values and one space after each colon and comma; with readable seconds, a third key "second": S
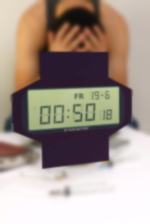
{"hour": 0, "minute": 50, "second": 18}
